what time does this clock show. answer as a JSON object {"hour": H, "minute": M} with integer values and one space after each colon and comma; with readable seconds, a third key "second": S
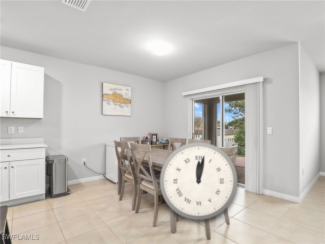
{"hour": 12, "minute": 2}
